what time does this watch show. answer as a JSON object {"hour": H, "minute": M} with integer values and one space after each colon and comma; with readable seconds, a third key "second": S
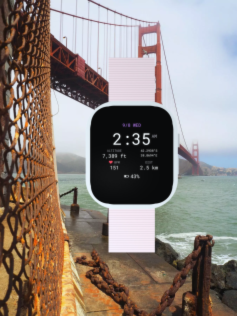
{"hour": 2, "minute": 35}
